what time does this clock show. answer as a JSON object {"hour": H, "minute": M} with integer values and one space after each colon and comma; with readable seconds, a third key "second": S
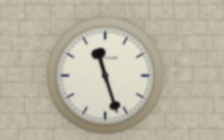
{"hour": 11, "minute": 27}
